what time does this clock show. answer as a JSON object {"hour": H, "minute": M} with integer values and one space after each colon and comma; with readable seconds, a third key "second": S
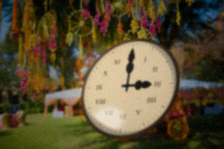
{"hour": 3, "minute": 0}
